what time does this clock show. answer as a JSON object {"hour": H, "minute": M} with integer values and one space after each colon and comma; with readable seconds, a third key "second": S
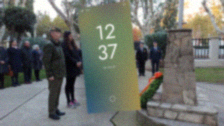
{"hour": 12, "minute": 37}
